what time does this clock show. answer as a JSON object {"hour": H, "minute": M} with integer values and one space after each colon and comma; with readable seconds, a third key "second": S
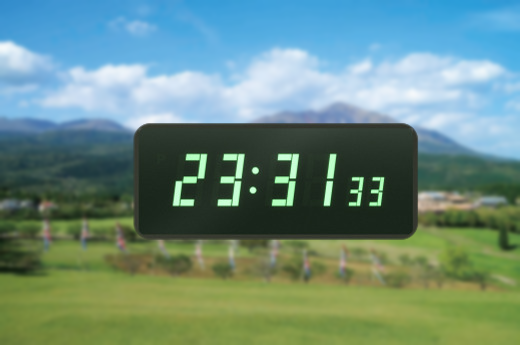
{"hour": 23, "minute": 31, "second": 33}
